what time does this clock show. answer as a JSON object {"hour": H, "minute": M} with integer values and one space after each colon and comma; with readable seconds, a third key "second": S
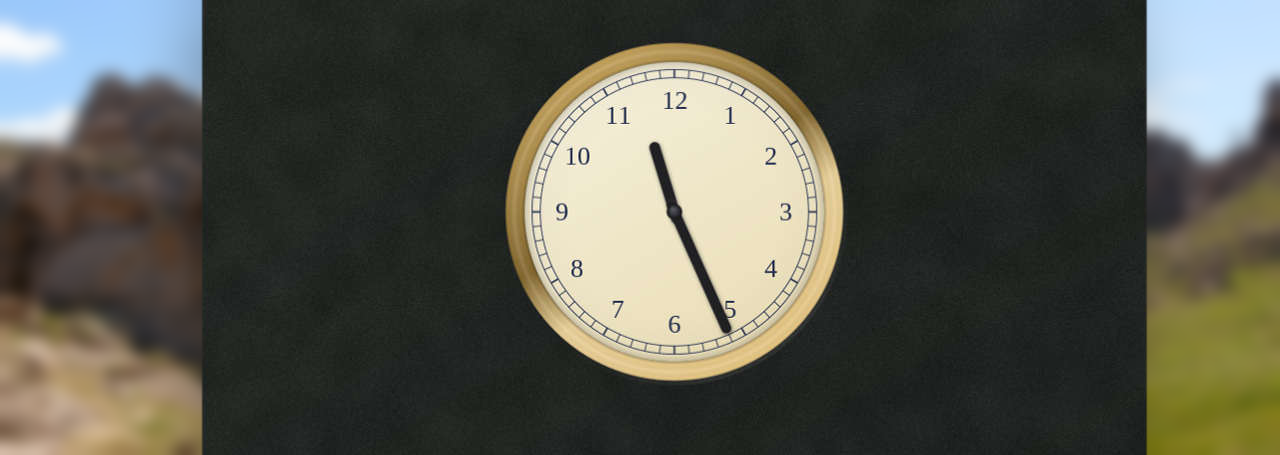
{"hour": 11, "minute": 26}
